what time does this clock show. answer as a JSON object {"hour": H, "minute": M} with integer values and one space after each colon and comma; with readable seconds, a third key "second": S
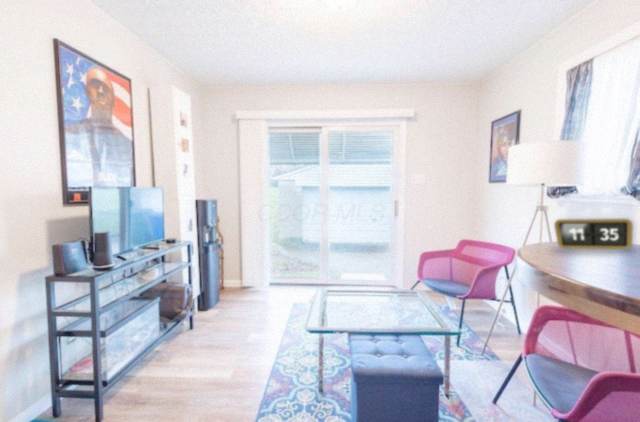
{"hour": 11, "minute": 35}
